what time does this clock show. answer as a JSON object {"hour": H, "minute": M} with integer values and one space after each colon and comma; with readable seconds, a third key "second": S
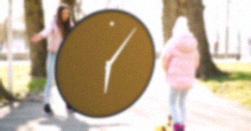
{"hour": 6, "minute": 6}
